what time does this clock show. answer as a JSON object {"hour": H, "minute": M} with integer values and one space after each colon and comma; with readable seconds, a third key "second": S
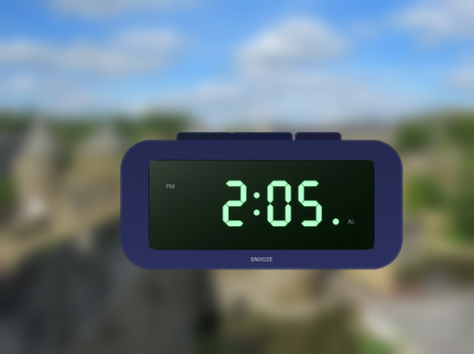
{"hour": 2, "minute": 5}
